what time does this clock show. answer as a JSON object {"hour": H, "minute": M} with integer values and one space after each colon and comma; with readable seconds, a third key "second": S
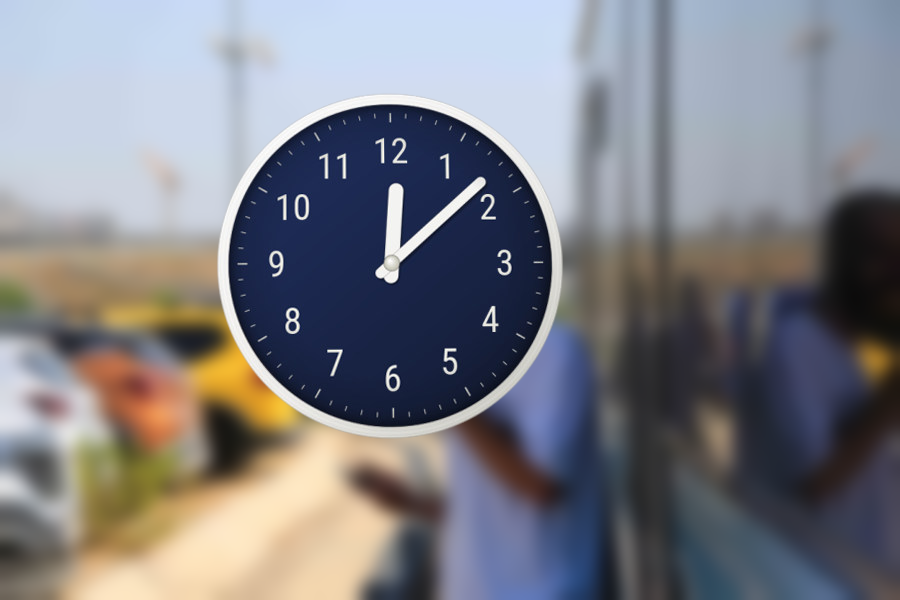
{"hour": 12, "minute": 8}
